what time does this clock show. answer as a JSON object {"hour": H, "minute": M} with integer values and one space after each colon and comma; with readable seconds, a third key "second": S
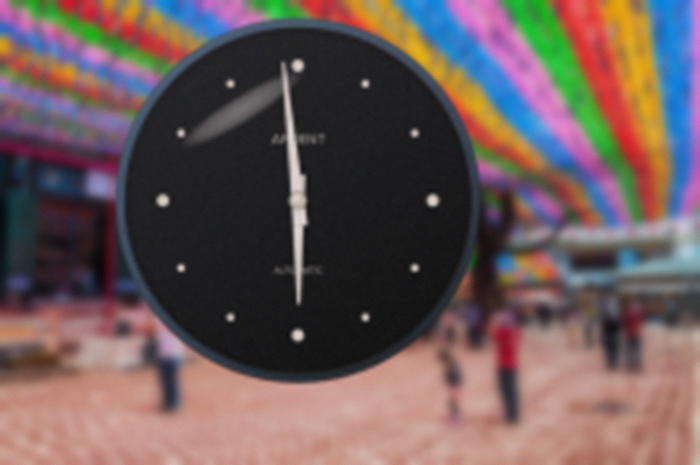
{"hour": 5, "minute": 59}
